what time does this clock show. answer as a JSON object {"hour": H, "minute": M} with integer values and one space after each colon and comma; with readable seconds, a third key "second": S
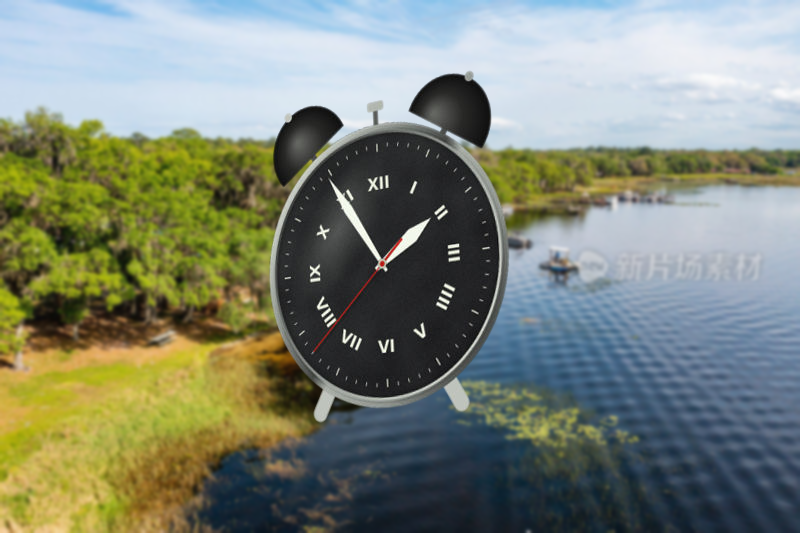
{"hour": 1, "minute": 54, "second": 38}
